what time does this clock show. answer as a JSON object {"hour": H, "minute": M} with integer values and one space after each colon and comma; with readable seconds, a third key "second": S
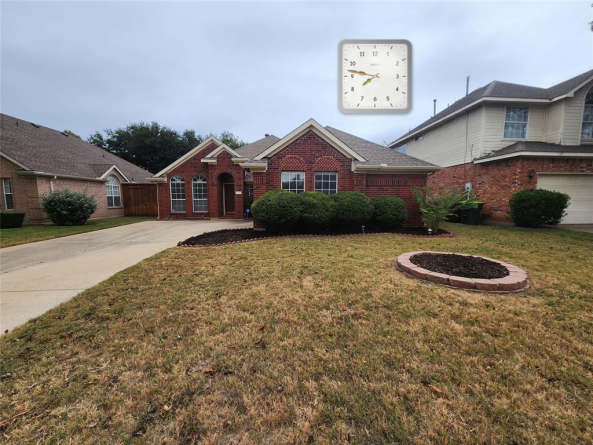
{"hour": 7, "minute": 47}
